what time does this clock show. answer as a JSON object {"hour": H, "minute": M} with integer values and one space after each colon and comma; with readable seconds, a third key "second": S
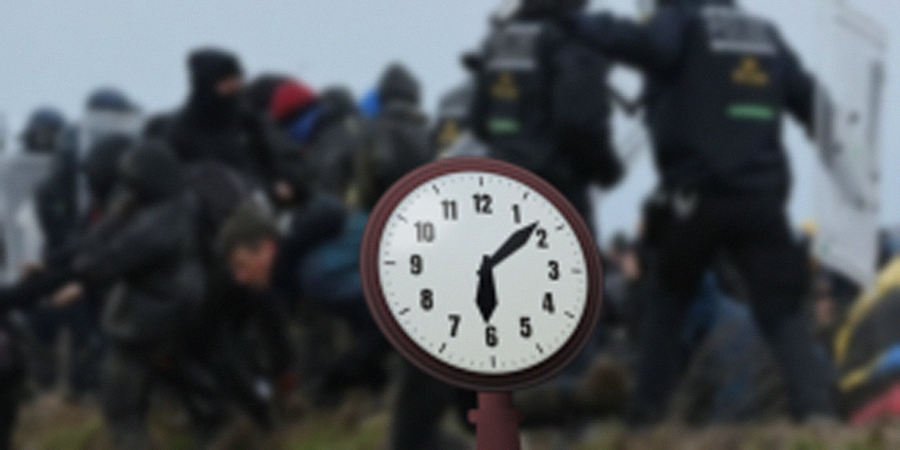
{"hour": 6, "minute": 8}
